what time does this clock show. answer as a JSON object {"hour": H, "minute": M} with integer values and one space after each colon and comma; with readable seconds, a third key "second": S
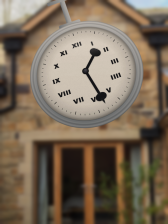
{"hour": 1, "minute": 28}
